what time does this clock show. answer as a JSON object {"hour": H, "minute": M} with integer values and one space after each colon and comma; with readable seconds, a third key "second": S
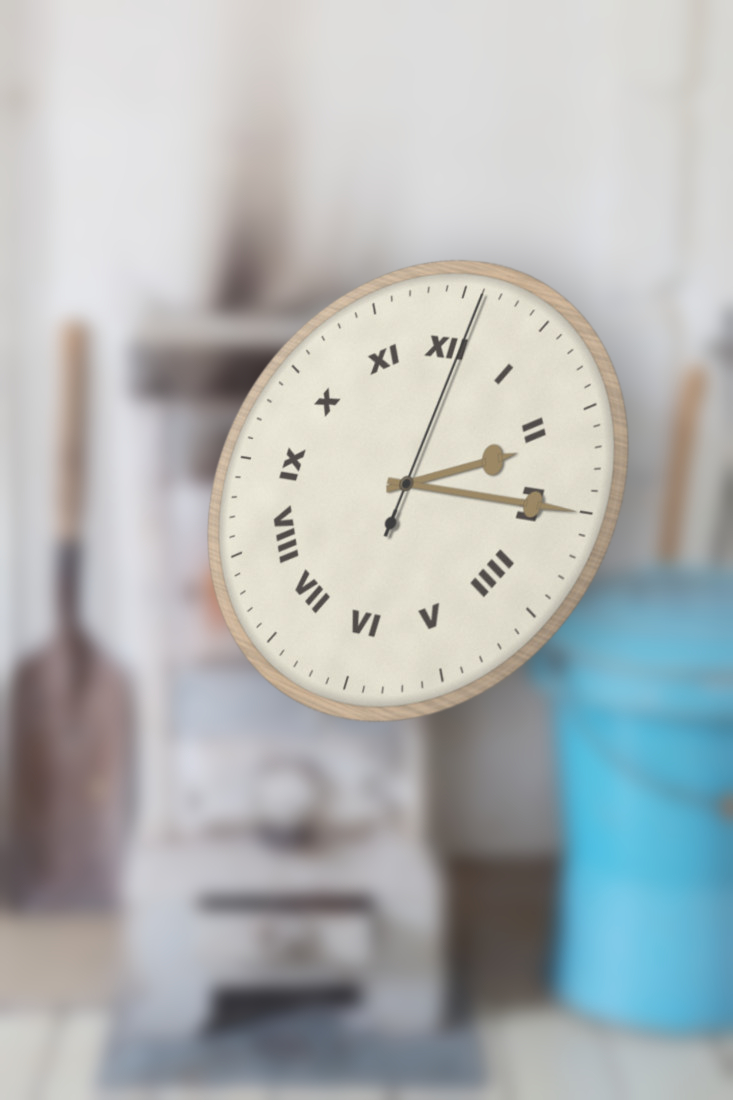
{"hour": 2, "minute": 15, "second": 1}
